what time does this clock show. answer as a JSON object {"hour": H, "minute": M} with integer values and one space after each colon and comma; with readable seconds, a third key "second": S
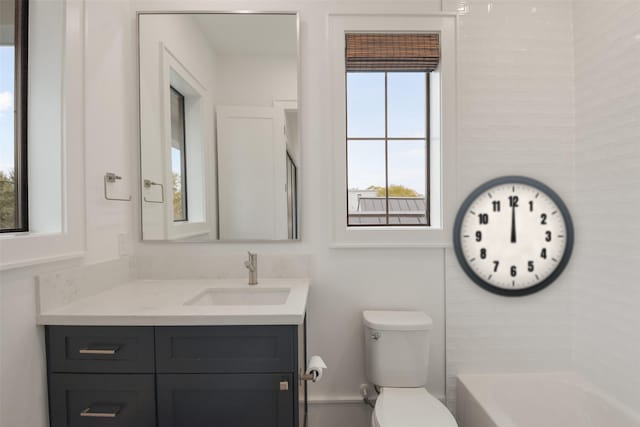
{"hour": 12, "minute": 0}
